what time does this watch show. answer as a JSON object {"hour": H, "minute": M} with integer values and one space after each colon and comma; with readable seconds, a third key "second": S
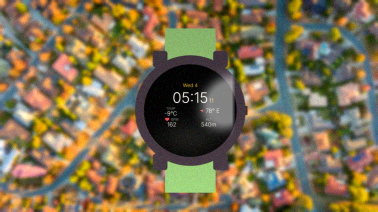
{"hour": 5, "minute": 15}
